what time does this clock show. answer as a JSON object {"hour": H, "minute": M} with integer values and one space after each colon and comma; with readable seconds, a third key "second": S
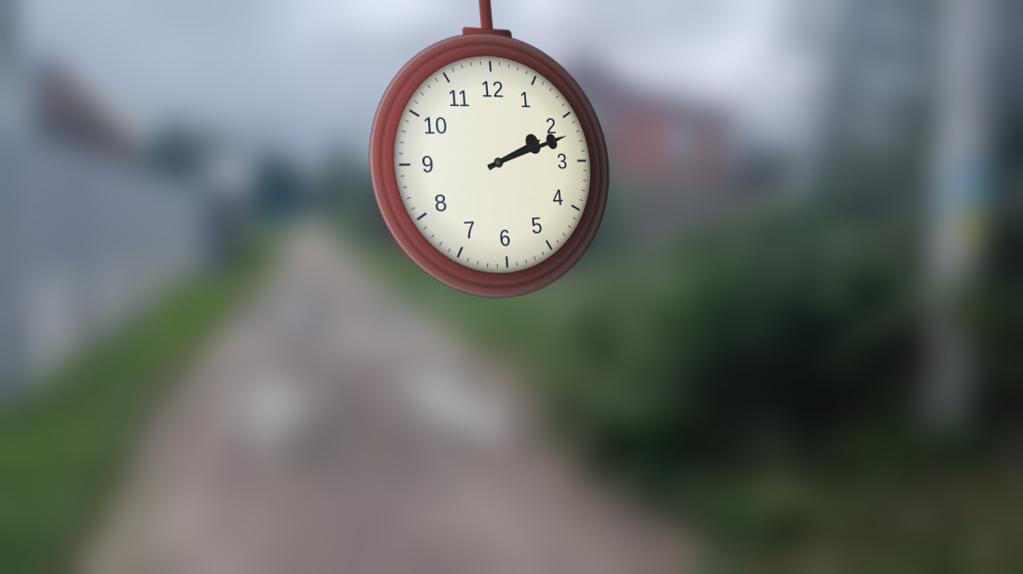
{"hour": 2, "minute": 12}
